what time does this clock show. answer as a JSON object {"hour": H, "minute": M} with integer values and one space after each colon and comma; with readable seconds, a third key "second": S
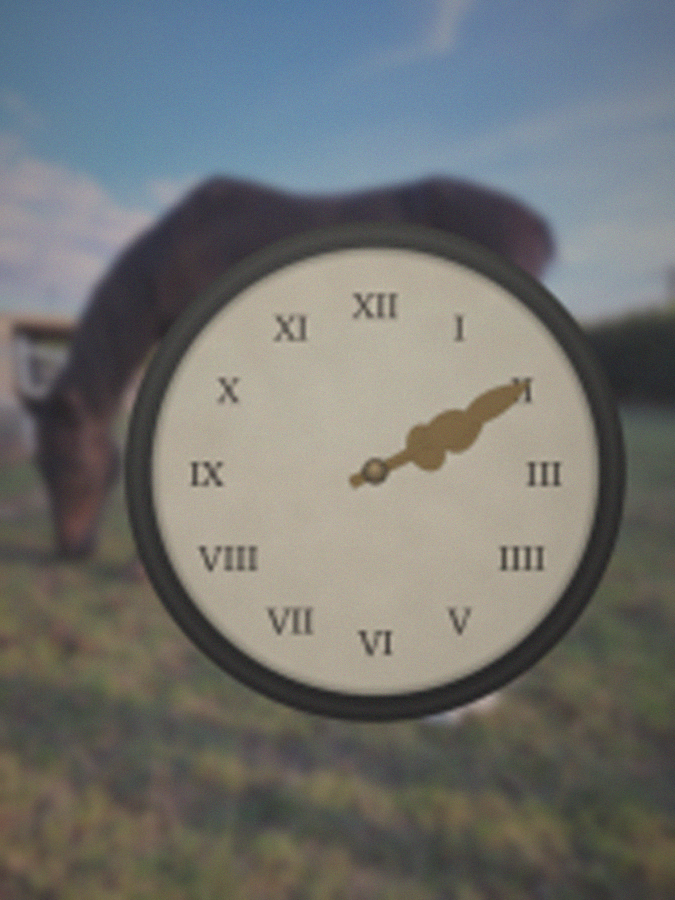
{"hour": 2, "minute": 10}
